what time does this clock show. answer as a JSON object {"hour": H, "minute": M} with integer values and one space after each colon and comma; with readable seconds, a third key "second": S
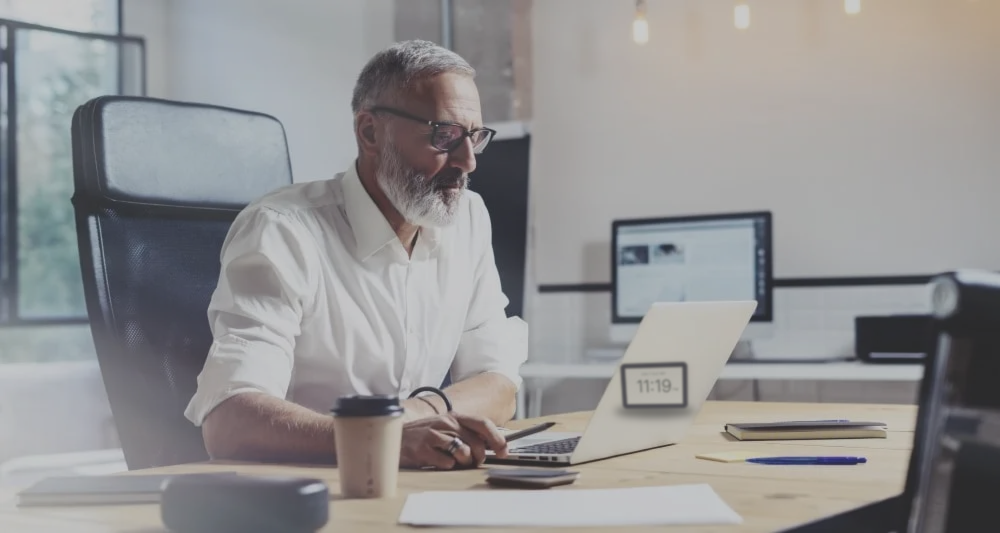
{"hour": 11, "minute": 19}
